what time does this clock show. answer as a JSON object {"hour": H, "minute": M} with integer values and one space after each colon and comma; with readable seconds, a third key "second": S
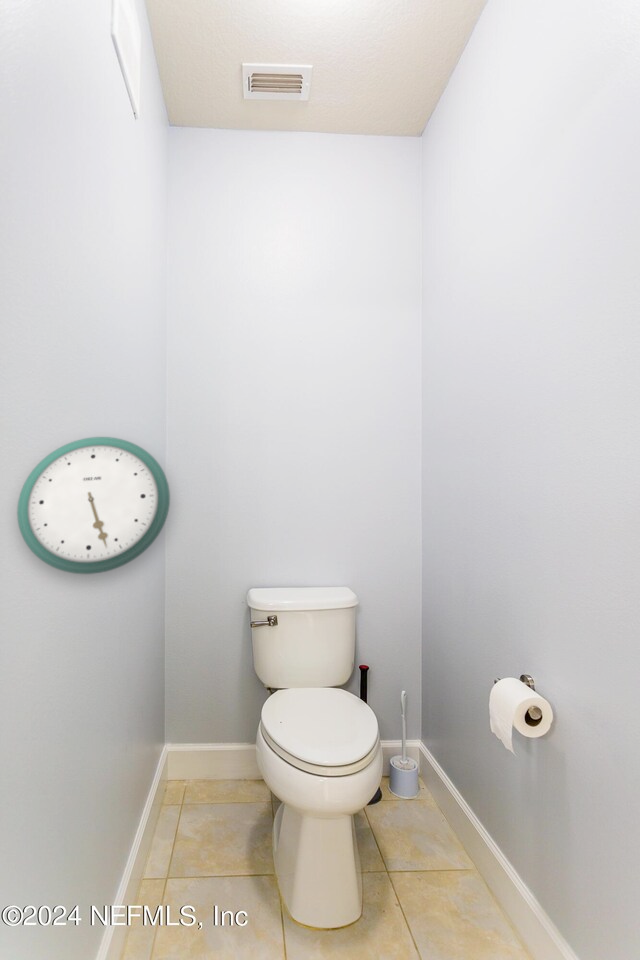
{"hour": 5, "minute": 27}
